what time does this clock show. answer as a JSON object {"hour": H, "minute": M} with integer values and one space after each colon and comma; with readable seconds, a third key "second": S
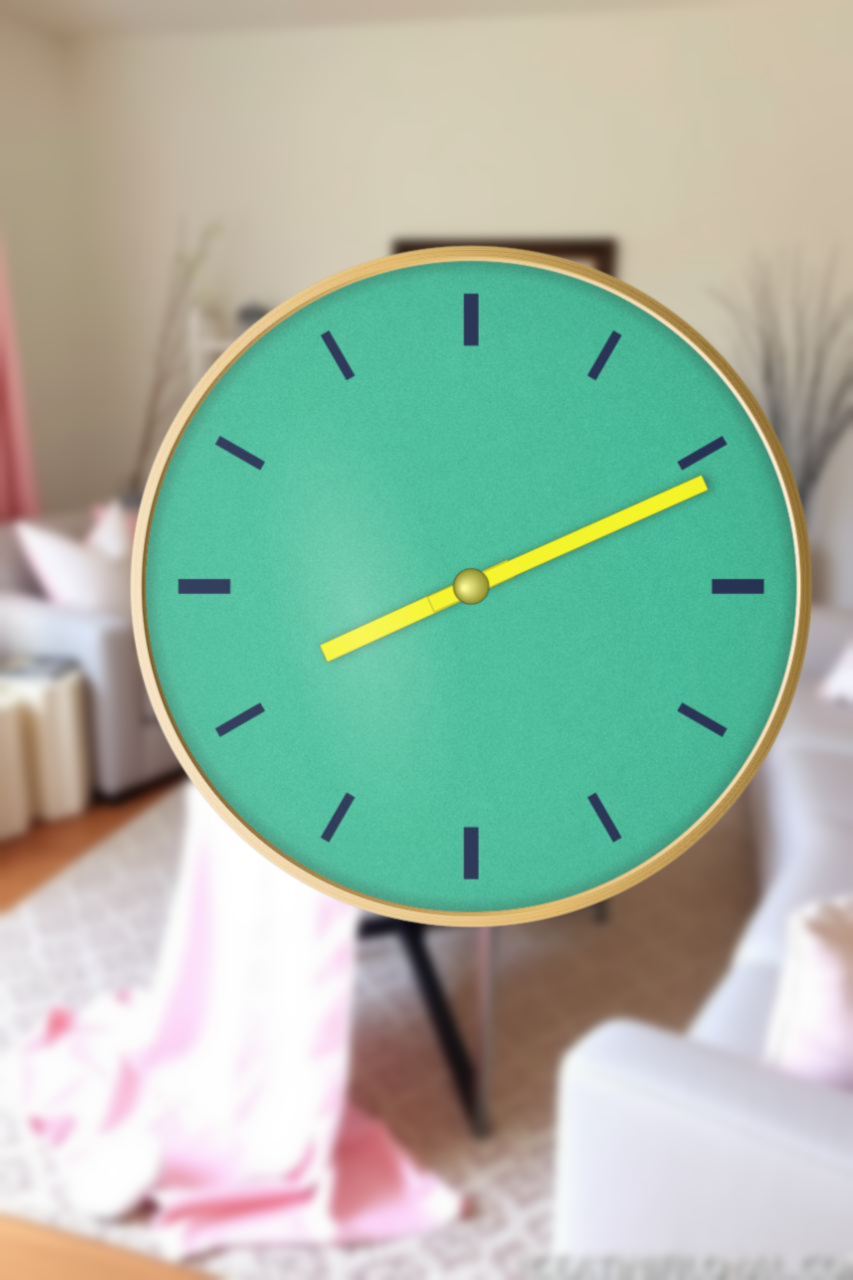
{"hour": 8, "minute": 11}
